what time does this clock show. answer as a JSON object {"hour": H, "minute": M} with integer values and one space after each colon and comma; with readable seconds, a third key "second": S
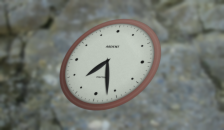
{"hour": 7, "minute": 27}
